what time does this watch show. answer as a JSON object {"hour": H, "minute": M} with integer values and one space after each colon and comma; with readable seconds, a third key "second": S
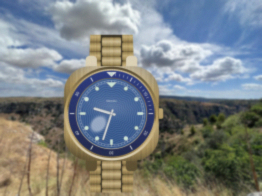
{"hour": 9, "minute": 33}
